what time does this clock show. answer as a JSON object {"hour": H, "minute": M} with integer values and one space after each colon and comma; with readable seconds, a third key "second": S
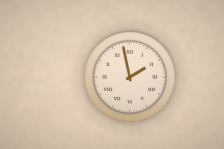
{"hour": 1, "minute": 58}
